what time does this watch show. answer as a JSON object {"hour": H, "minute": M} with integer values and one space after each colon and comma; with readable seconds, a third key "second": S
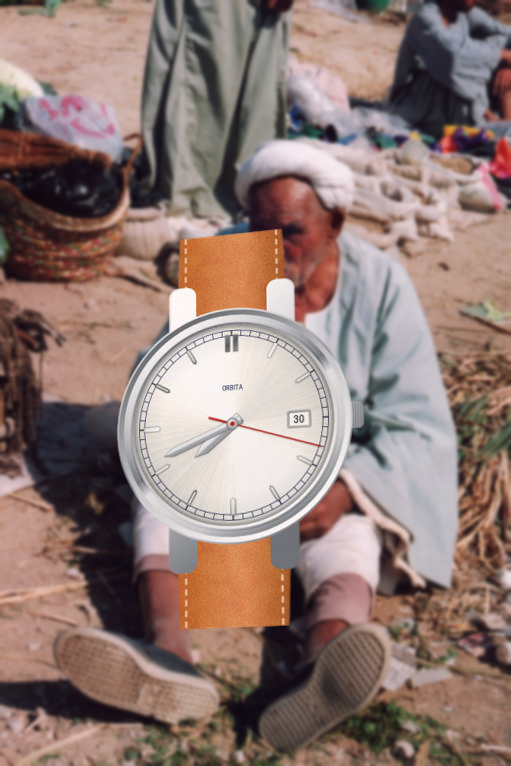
{"hour": 7, "minute": 41, "second": 18}
